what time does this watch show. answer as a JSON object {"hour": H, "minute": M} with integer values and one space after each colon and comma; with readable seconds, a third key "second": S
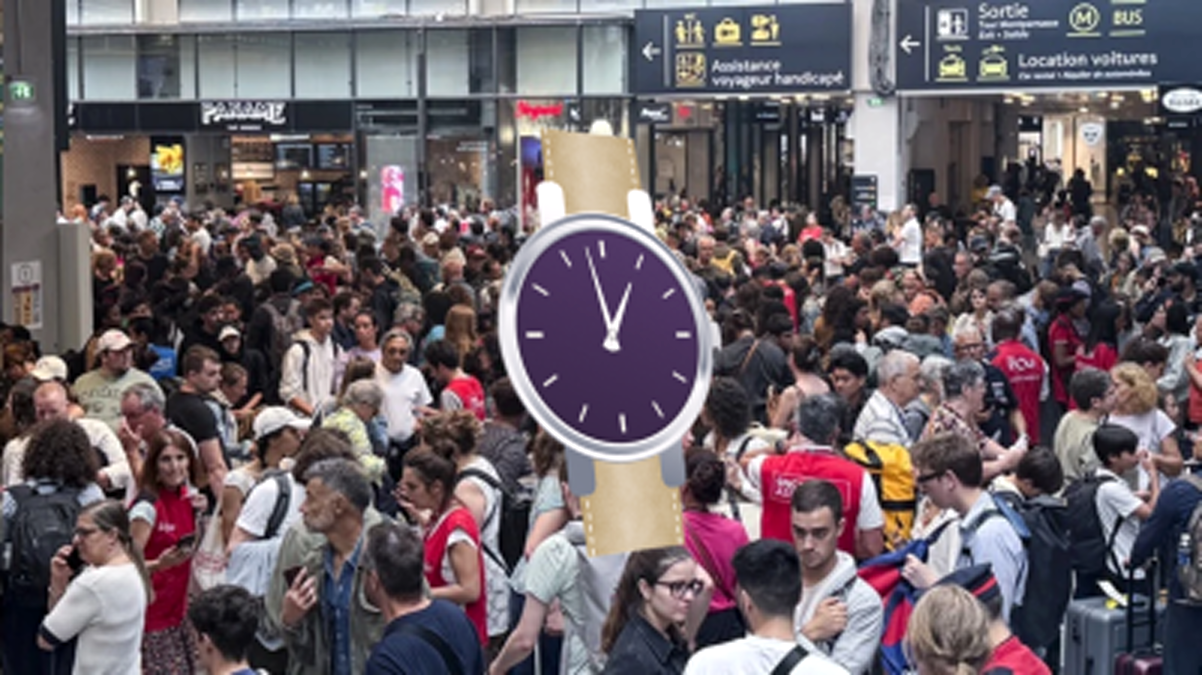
{"hour": 12, "minute": 58}
